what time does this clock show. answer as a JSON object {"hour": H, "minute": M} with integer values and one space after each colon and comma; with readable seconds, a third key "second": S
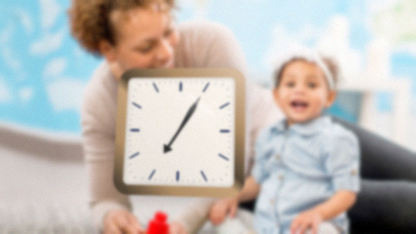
{"hour": 7, "minute": 5}
